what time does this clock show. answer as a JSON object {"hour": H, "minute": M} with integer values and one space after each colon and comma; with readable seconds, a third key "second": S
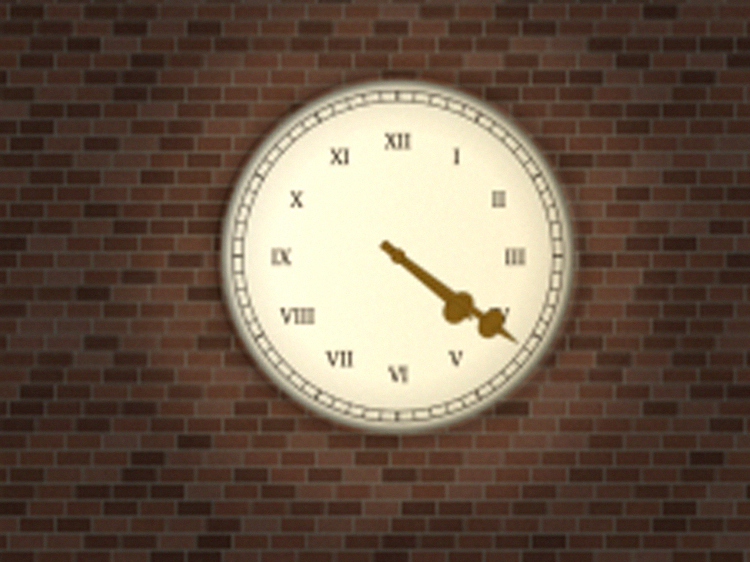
{"hour": 4, "minute": 21}
